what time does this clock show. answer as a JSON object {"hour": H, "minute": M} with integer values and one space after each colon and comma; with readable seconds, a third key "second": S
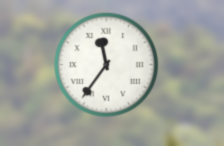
{"hour": 11, "minute": 36}
